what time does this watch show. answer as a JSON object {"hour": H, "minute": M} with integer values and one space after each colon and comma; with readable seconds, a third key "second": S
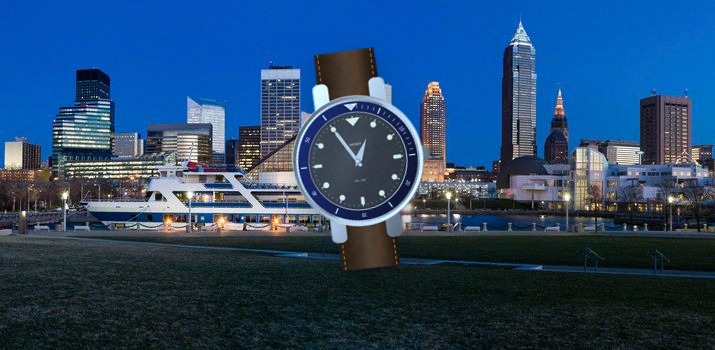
{"hour": 12, "minute": 55}
